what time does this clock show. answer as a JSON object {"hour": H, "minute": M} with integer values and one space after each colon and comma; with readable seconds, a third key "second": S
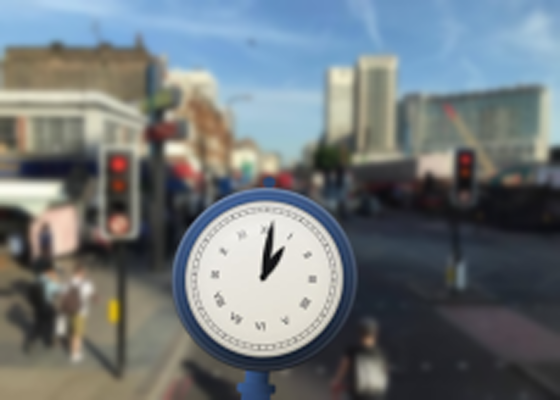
{"hour": 1, "minute": 1}
